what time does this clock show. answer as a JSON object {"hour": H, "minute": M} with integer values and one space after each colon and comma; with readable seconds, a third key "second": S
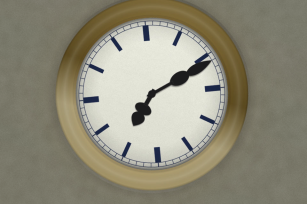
{"hour": 7, "minute": 11}
